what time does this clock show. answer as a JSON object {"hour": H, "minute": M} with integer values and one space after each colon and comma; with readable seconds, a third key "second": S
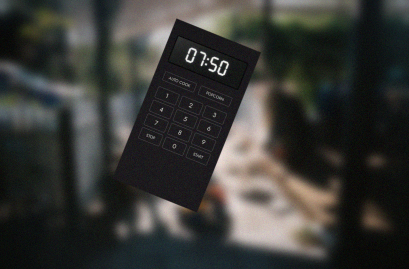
{"hour": 7, "minute": 50}
